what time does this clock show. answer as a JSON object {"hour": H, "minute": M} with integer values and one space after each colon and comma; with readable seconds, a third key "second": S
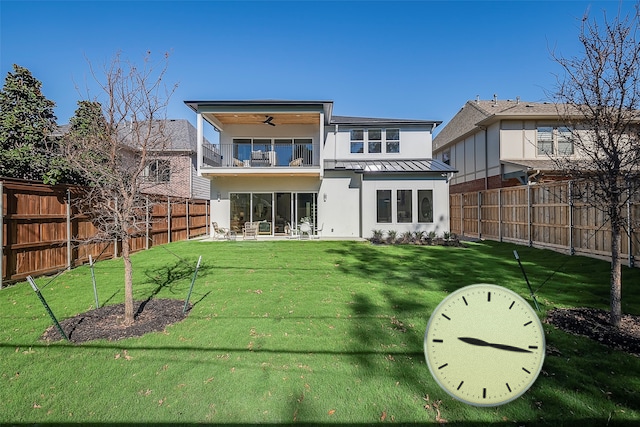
{"hour": 9, "minute": 16}
